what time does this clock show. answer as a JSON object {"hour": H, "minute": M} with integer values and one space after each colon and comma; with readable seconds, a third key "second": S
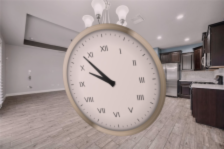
{"hour": 9, "minute": 53}
